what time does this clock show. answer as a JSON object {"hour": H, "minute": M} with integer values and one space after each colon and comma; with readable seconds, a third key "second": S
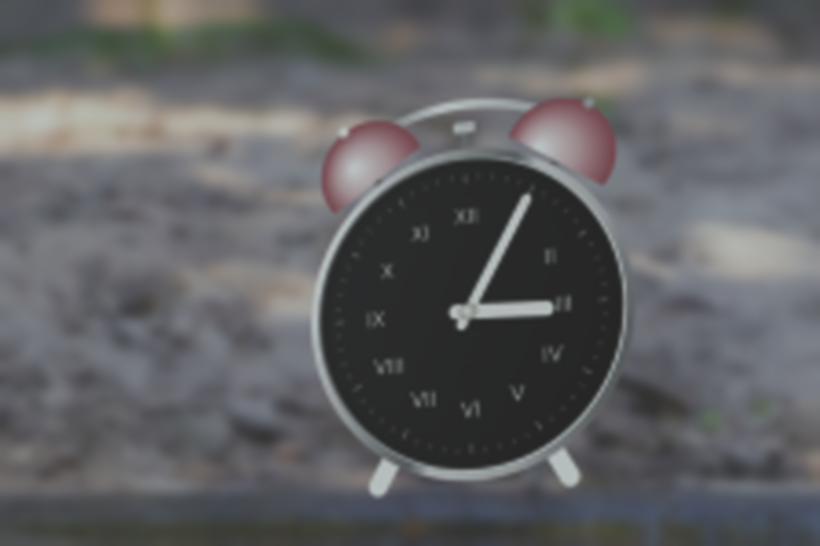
{"hour": 3, "minute": 5}
